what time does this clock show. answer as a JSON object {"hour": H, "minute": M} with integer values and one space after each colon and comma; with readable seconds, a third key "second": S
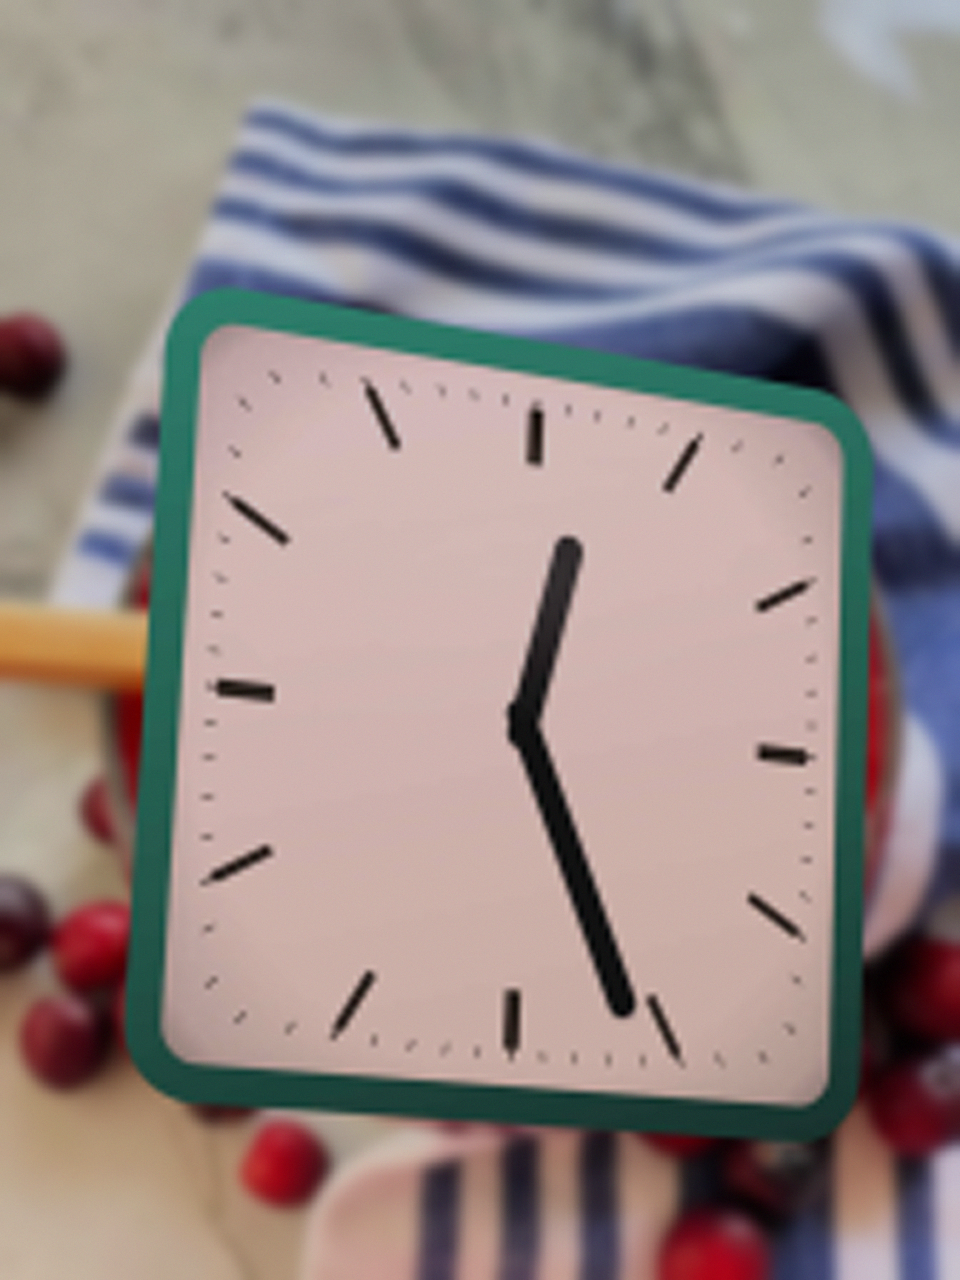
{"hour": 12, "minute": 26}
